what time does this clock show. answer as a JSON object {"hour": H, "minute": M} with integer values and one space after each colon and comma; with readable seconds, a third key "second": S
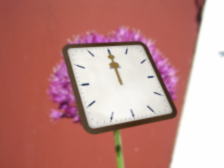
{"hour": 12, "minute": 0}
